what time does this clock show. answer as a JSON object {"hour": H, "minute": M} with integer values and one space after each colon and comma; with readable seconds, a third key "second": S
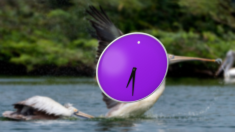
{"hour": 6, "minute": 29}
